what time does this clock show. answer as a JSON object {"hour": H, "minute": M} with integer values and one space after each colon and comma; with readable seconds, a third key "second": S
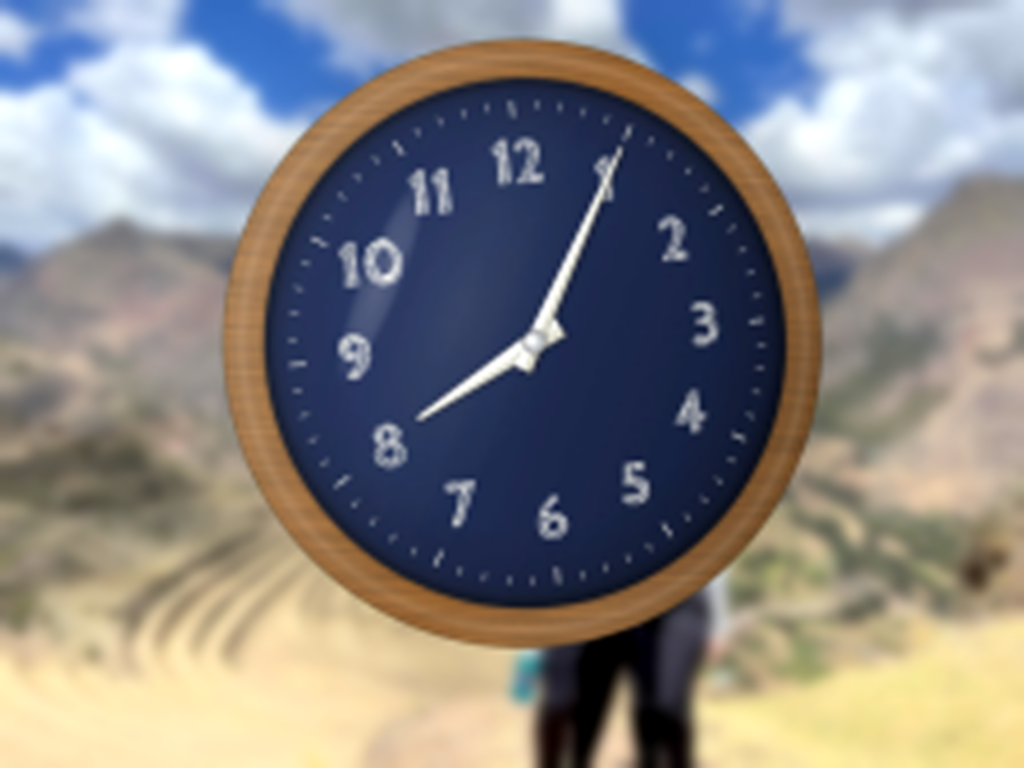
{"hour": 8, "minute": 5}
